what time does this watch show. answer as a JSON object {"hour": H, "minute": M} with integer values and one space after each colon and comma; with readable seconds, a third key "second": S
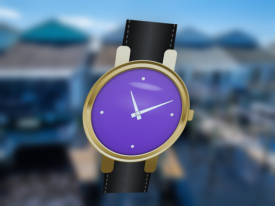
{"hour": 11, "minute": 11}
